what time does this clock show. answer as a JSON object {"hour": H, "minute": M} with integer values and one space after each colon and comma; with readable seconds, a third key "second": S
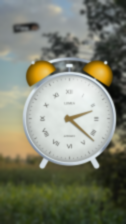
{"hour": 2, "minute": 22}
